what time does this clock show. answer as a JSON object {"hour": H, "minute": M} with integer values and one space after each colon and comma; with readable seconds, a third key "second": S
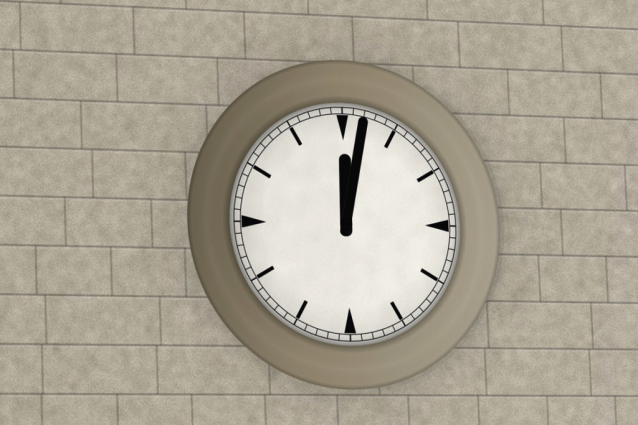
{"hour": 12, "minute": 2}
